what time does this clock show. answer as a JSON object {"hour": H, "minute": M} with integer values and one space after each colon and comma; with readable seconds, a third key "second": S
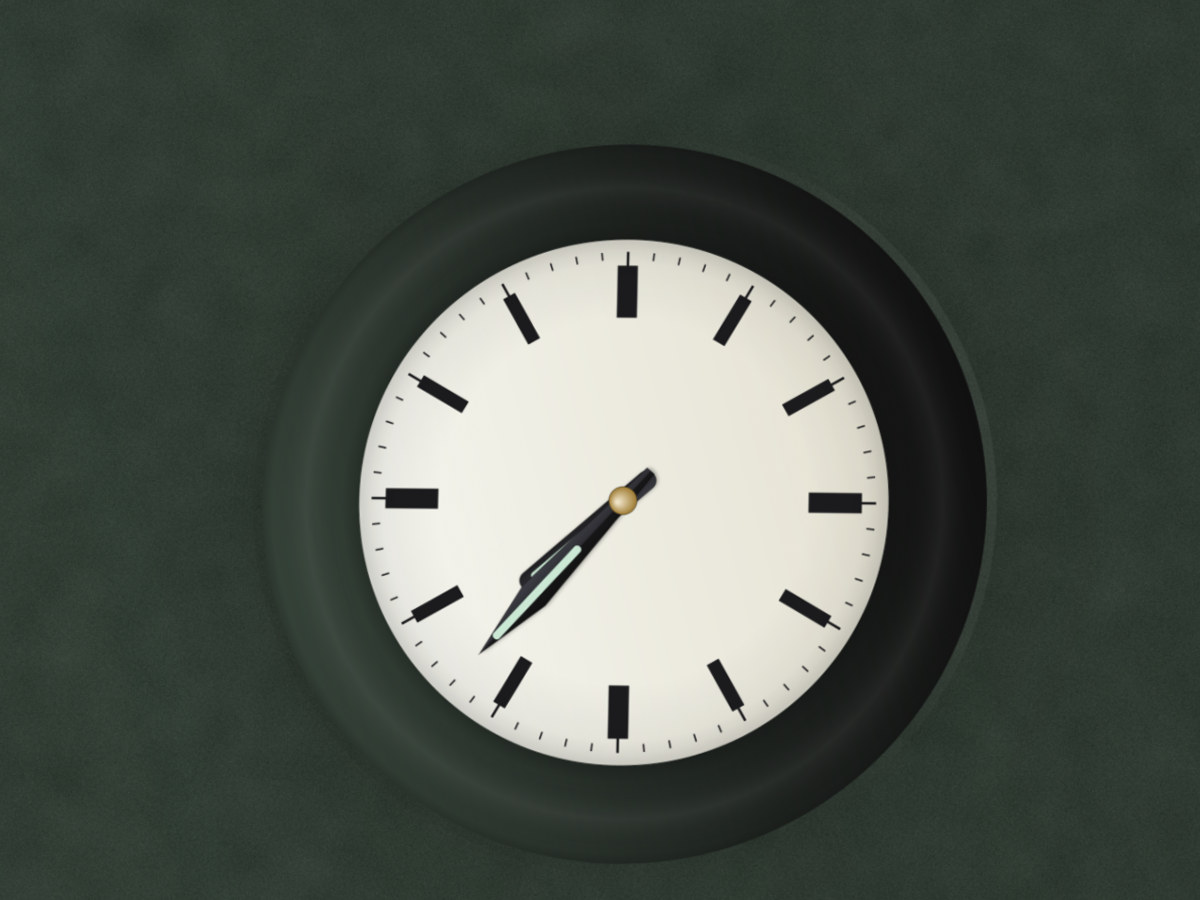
{"hour": 7, "minute": 37}
